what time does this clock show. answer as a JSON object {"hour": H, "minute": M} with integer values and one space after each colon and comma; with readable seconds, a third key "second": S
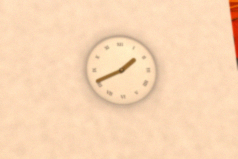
{"hour": 1, "minute": 41}
